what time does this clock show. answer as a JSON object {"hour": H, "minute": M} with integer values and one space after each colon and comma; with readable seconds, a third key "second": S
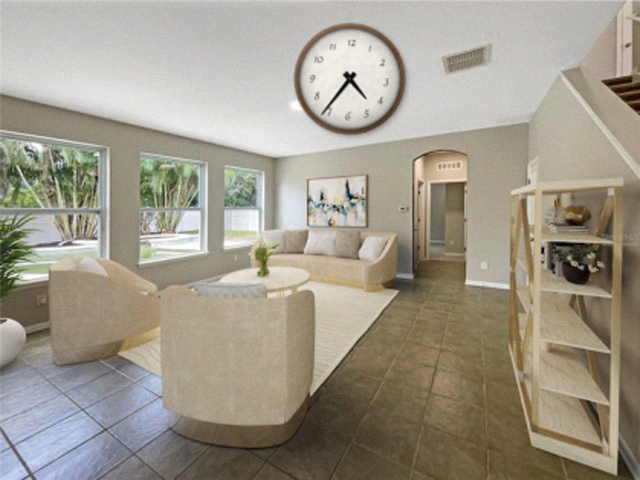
{"hour": 4, "minute": 36}
